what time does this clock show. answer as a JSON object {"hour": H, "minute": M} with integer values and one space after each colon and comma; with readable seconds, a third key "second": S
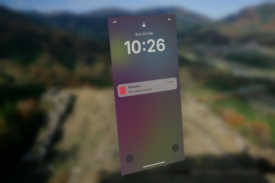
{"hour": 10, "minute": 26}
